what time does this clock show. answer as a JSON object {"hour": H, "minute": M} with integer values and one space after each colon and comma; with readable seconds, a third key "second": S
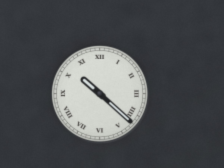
{"hour": 10, "minute": 22}
